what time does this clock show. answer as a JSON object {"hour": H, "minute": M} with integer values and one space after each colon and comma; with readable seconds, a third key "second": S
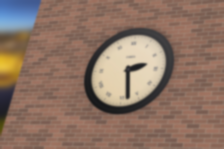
{"hour": 2, "minute": 28}
